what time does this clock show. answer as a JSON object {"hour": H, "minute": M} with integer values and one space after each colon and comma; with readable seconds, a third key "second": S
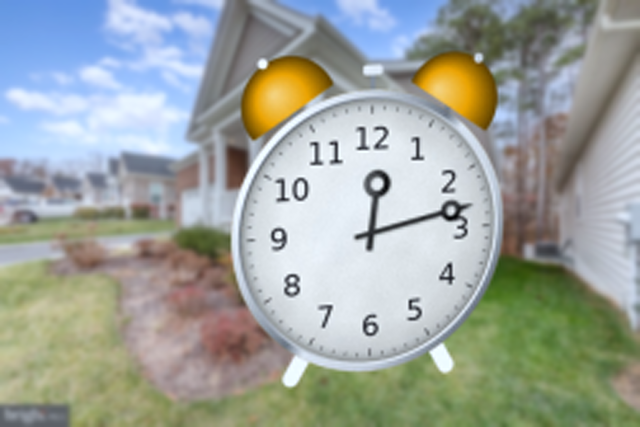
{"hour": 12, "minute": 13}
